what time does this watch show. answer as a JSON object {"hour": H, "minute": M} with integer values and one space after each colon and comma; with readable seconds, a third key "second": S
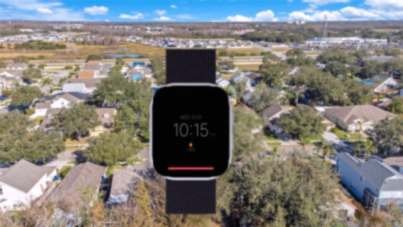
{"hour": 10, "minute": 15}
